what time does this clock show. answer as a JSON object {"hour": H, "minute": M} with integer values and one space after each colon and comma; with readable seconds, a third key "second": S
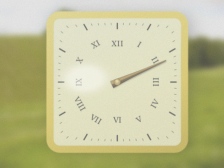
{"hour": 2, "minute": 11}
